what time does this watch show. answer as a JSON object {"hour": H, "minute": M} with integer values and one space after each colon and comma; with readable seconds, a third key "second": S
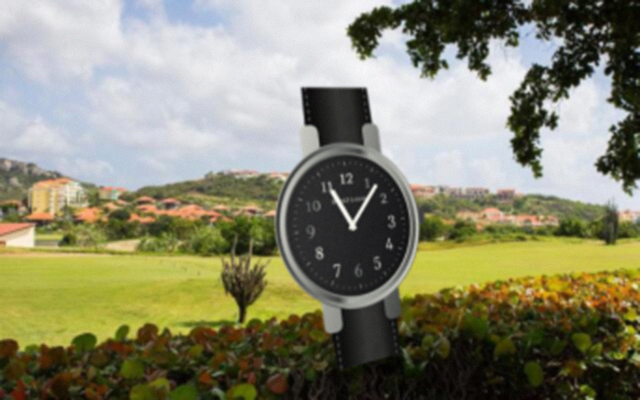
{"hour": 11, "minute": 7}
